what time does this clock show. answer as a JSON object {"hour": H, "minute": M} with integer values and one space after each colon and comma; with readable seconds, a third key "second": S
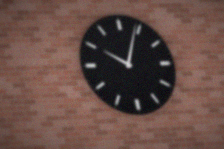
{"hour": 10, "minute": 4}
